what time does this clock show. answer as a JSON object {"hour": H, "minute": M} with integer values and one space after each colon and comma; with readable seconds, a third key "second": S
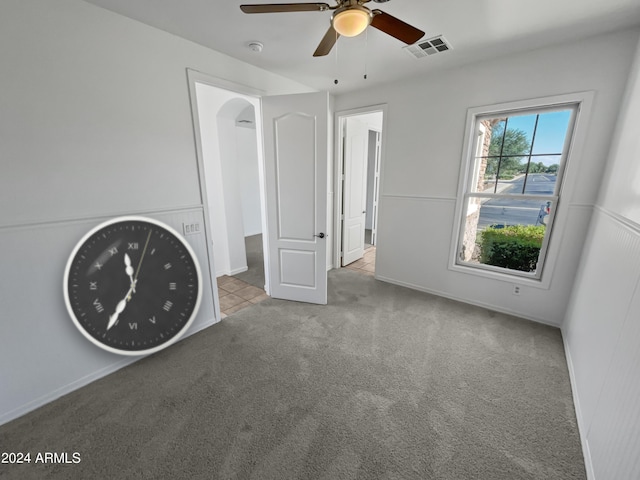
{"hour": 11, "minute": 35, "second": 3}
